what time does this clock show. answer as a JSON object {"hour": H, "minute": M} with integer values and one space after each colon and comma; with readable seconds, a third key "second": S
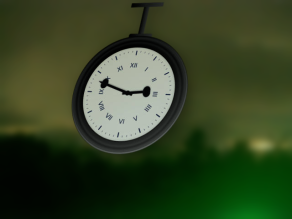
{"hour": 2, "minute": 48}
